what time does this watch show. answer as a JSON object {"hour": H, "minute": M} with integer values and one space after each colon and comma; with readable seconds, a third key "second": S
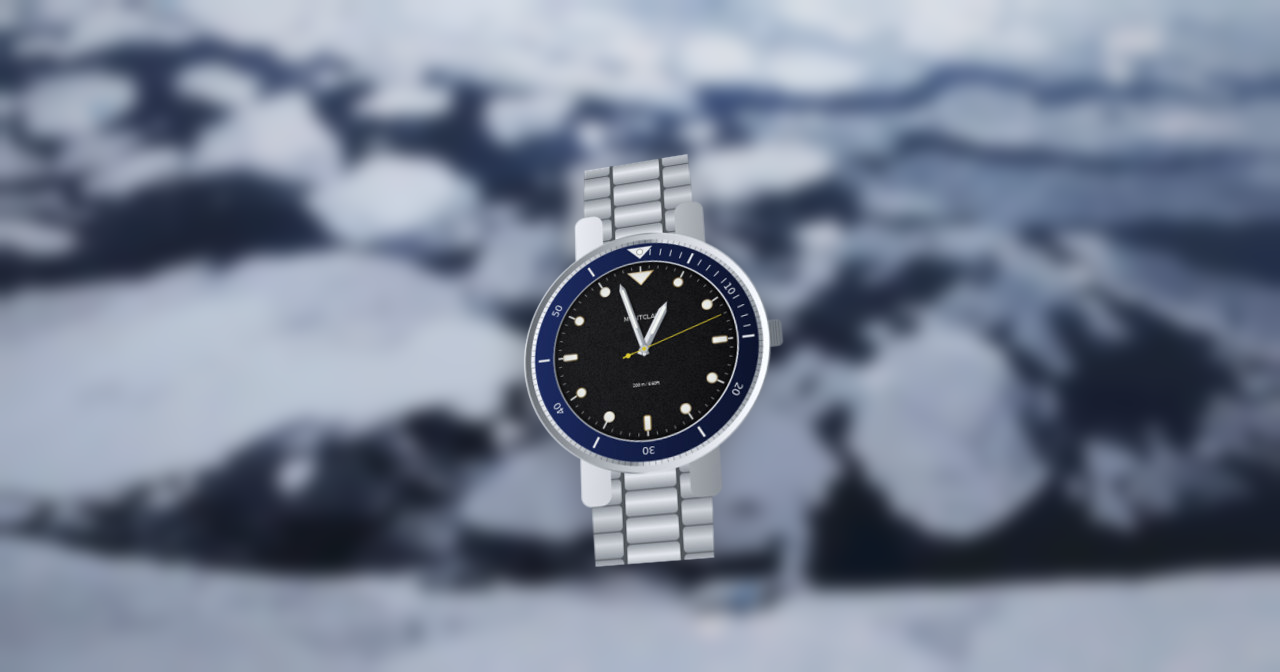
{"hour": 12, "minute": 57, "second": 12}
